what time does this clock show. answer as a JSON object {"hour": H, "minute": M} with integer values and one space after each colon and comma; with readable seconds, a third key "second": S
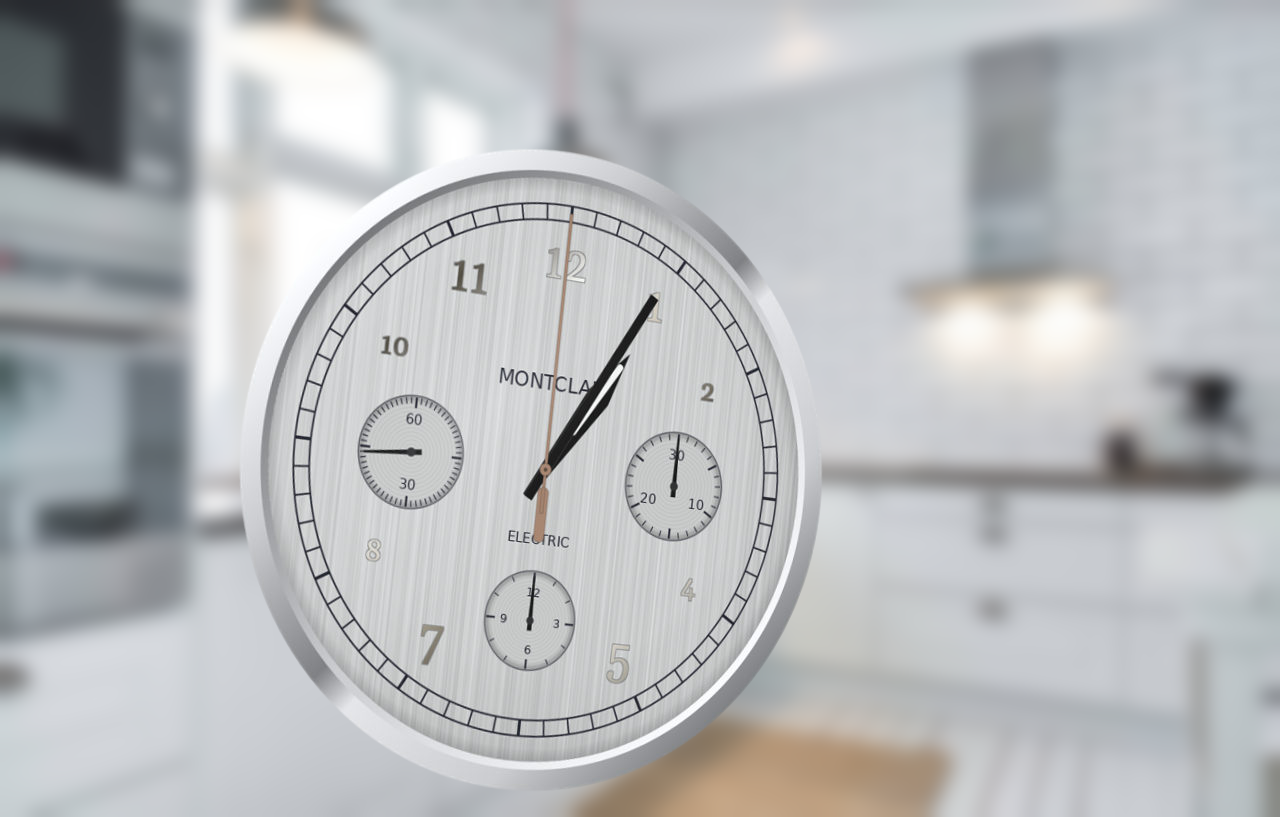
{"hour": 1, "minute": 4, "second": 44}
